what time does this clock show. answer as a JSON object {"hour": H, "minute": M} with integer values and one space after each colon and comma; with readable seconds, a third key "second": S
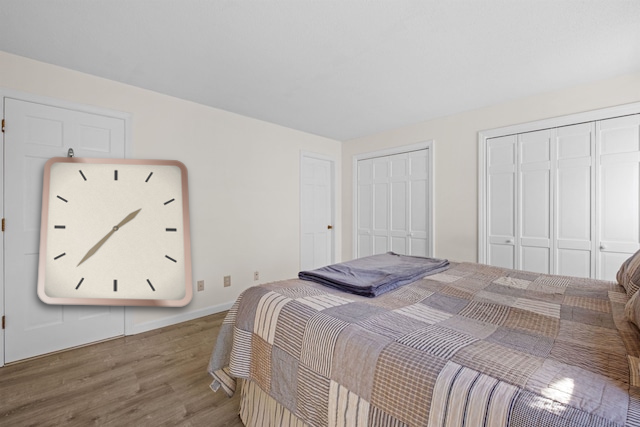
{"hour": 1, "minute": 37}
